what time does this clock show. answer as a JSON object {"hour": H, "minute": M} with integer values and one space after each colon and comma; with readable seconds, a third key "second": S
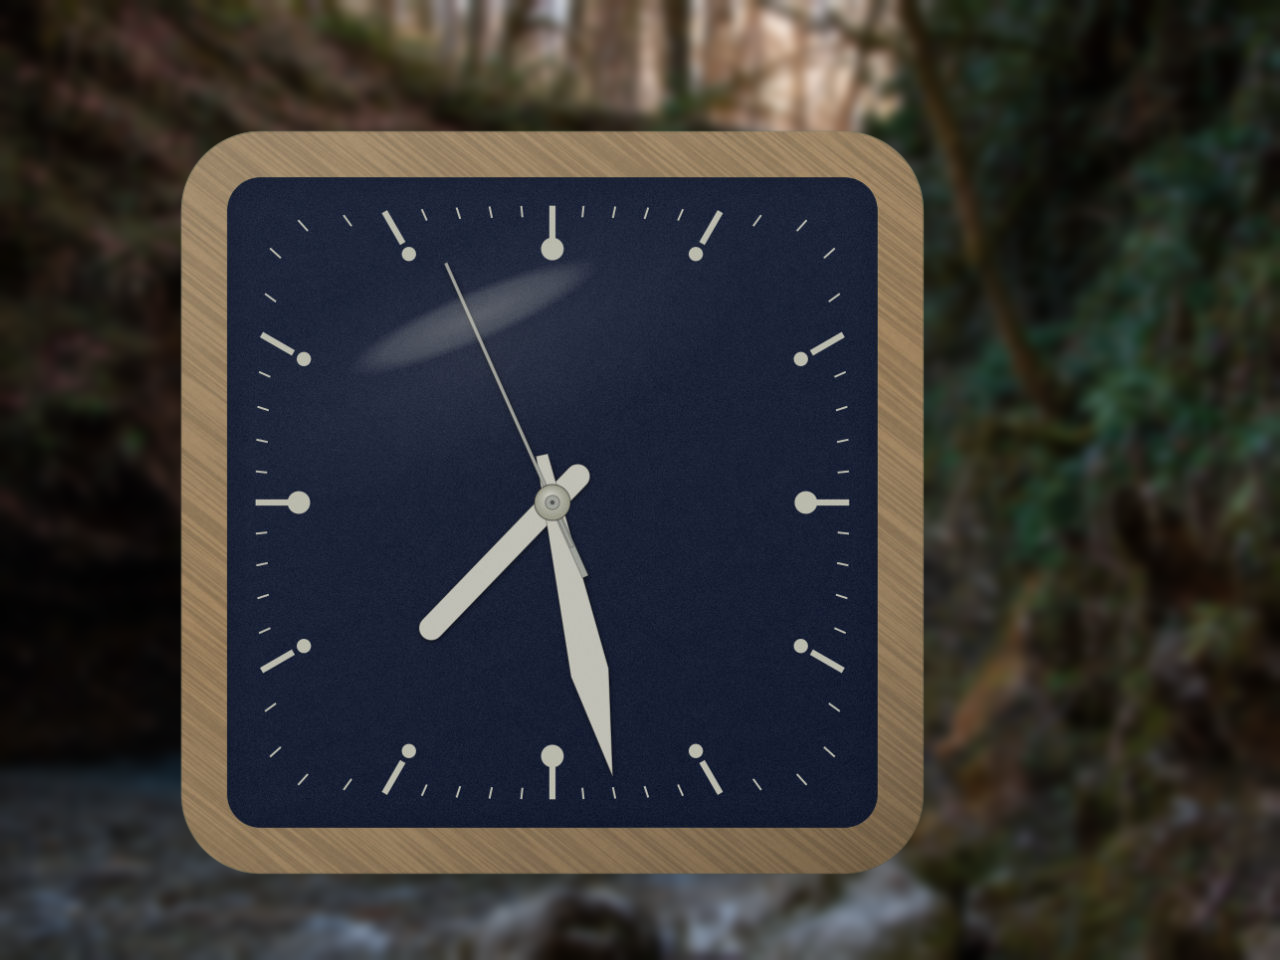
{"hour": 7, "minute": 27, "second": 56}
